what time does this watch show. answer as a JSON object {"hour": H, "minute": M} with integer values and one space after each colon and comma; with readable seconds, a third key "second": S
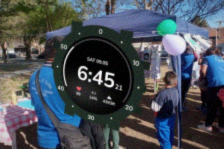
{"hour": 6, "minute": 45}
